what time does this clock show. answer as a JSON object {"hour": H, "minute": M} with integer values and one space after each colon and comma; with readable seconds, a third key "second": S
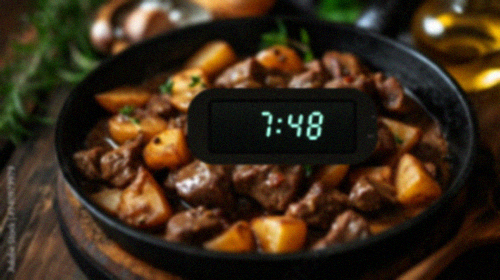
{"hour": 7, "minute": 48}
